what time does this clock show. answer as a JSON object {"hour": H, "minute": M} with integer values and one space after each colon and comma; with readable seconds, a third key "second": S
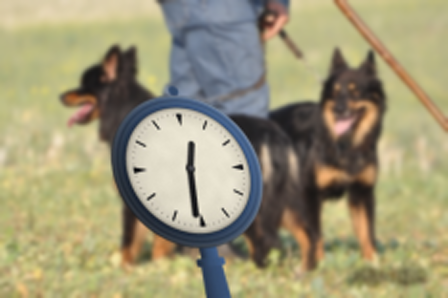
{"hour": 12, "minute": 31}
